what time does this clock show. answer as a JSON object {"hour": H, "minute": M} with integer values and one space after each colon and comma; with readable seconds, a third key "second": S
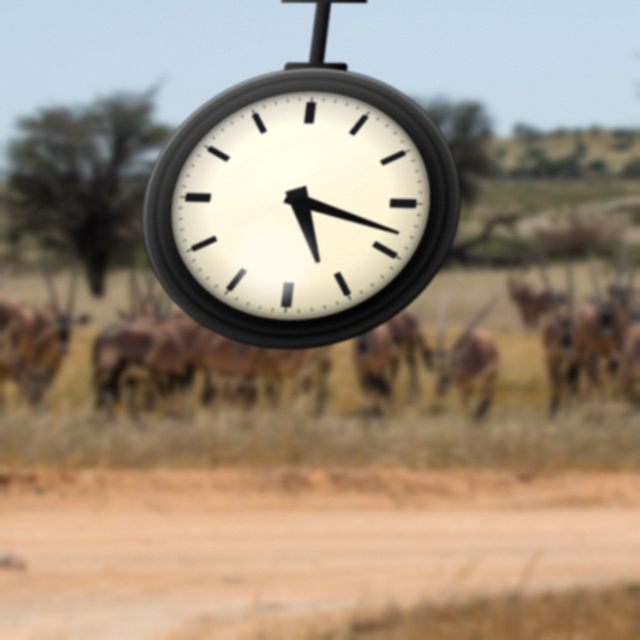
{"hour": 5, "minute": 18}
